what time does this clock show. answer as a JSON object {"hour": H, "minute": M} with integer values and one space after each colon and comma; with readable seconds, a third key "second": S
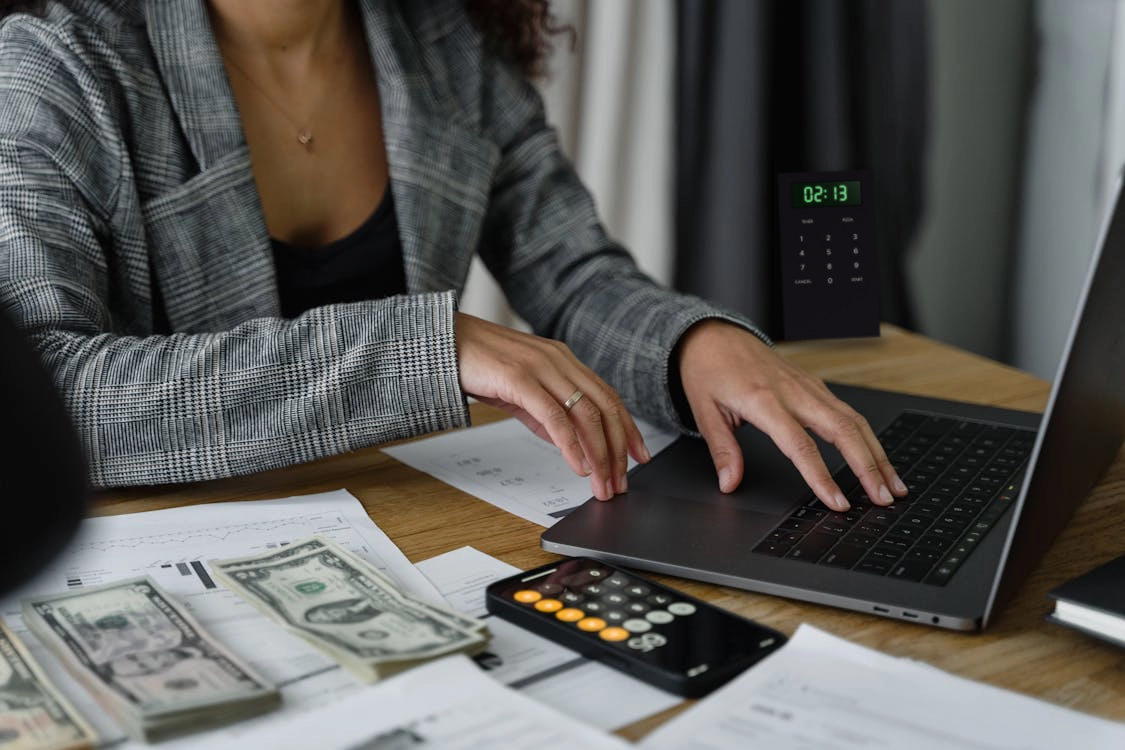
{"hour": 2, "minute": 13}
